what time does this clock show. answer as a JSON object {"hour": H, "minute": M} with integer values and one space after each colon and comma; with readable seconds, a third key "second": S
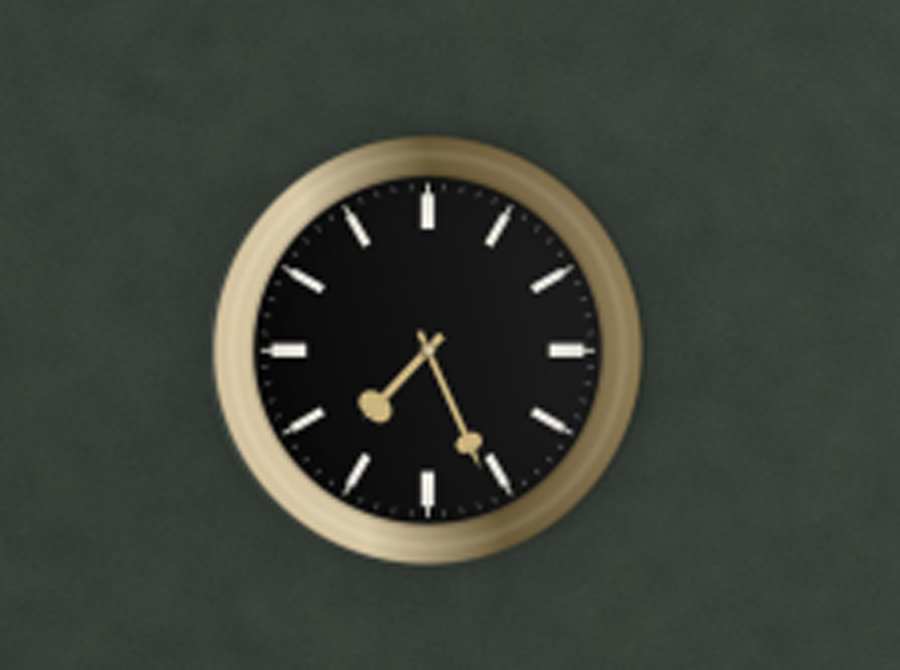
{"hour": 7, "minute": 26}
